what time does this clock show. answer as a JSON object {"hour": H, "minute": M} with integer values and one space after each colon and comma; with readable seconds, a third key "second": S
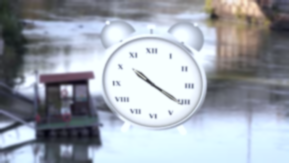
{"hour": 10, "minute": 21}
